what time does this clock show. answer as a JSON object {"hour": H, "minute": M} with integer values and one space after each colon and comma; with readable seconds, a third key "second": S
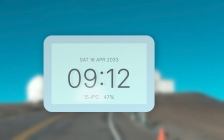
{"hour": 9, "minute": 12}
